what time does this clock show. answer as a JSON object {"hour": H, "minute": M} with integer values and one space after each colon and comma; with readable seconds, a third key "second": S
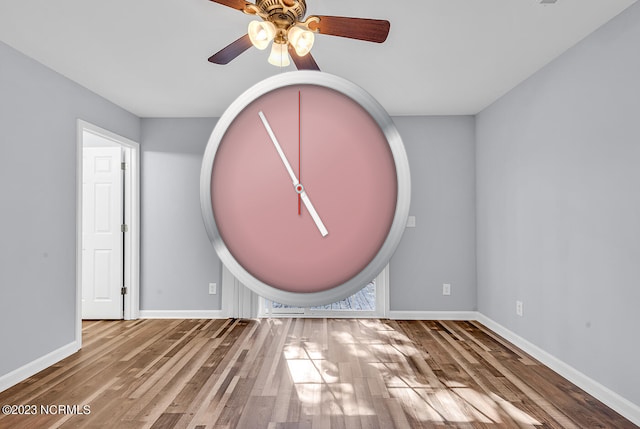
{"hour": 4, "minute": 55, "second": 0}
